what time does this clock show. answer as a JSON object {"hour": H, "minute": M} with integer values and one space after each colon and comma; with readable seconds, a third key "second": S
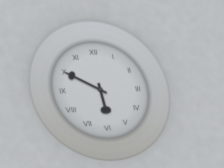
{"hour": 5, "minute": 50}
